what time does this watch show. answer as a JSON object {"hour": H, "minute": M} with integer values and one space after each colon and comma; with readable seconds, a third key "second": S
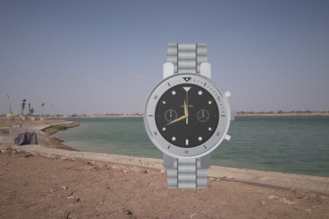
{"hour": 11, "minute": 41}
